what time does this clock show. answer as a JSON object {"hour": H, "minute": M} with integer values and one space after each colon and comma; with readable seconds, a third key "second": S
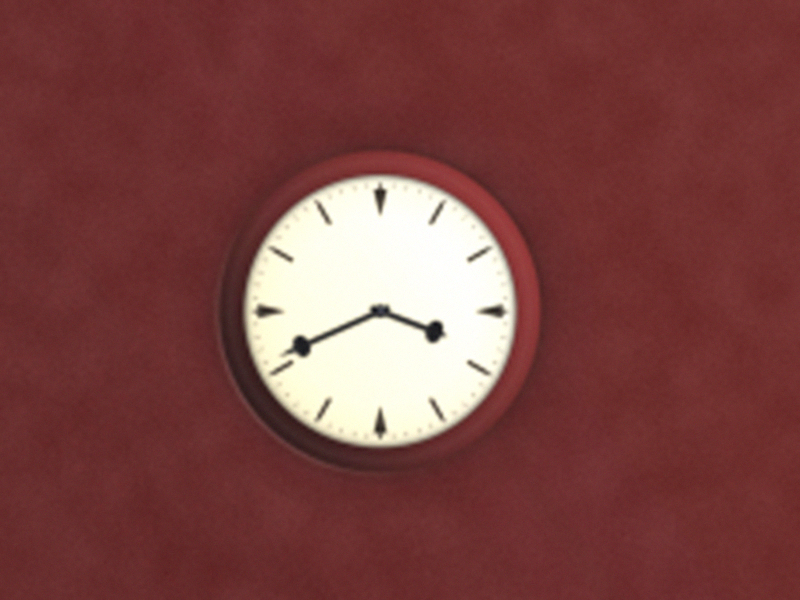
{"hour": 3, "minute": 41}
